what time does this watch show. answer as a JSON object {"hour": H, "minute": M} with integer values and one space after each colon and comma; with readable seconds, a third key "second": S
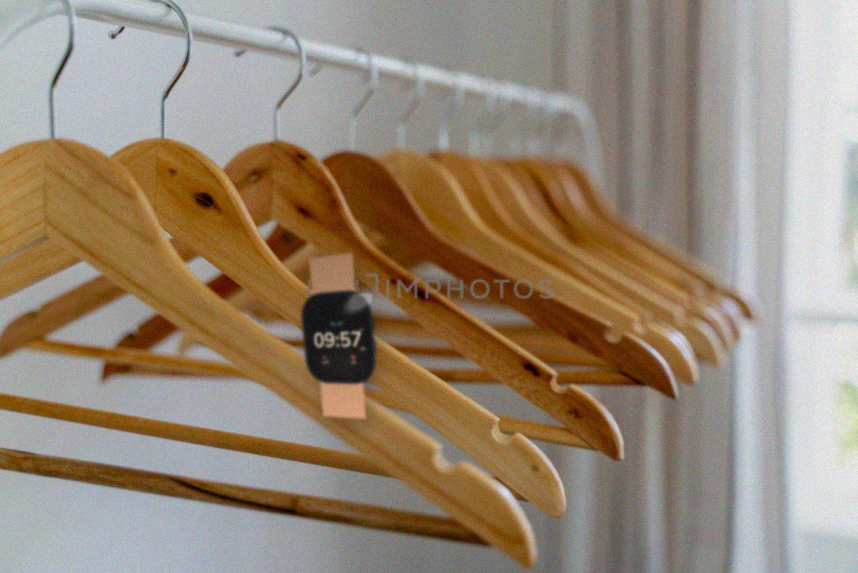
{"hour": 9, "minute": 57}
